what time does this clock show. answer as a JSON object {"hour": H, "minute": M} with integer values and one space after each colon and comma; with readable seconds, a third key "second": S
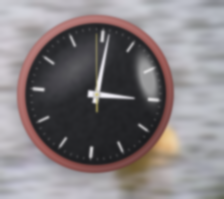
{"hour": 3, "minute": 0, "second": 59}
